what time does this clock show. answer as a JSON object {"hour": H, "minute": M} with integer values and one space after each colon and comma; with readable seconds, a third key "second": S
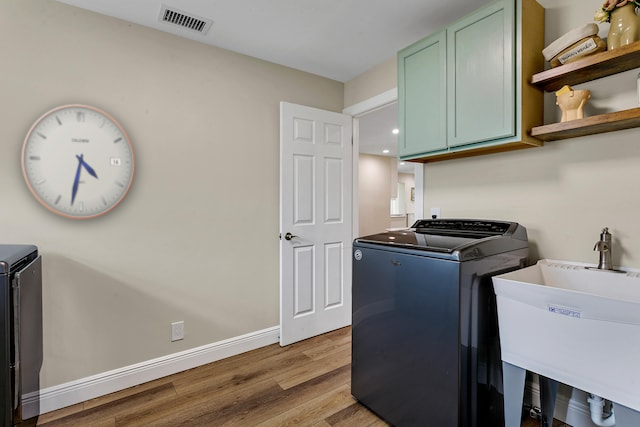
{"hour": 4, "minute": 32}
